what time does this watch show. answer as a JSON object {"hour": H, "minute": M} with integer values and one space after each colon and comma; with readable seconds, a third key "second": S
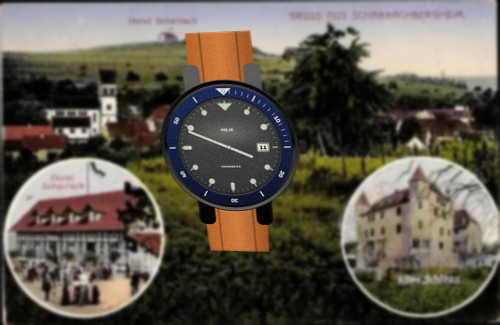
{"hour": 3, "minute": 49}
